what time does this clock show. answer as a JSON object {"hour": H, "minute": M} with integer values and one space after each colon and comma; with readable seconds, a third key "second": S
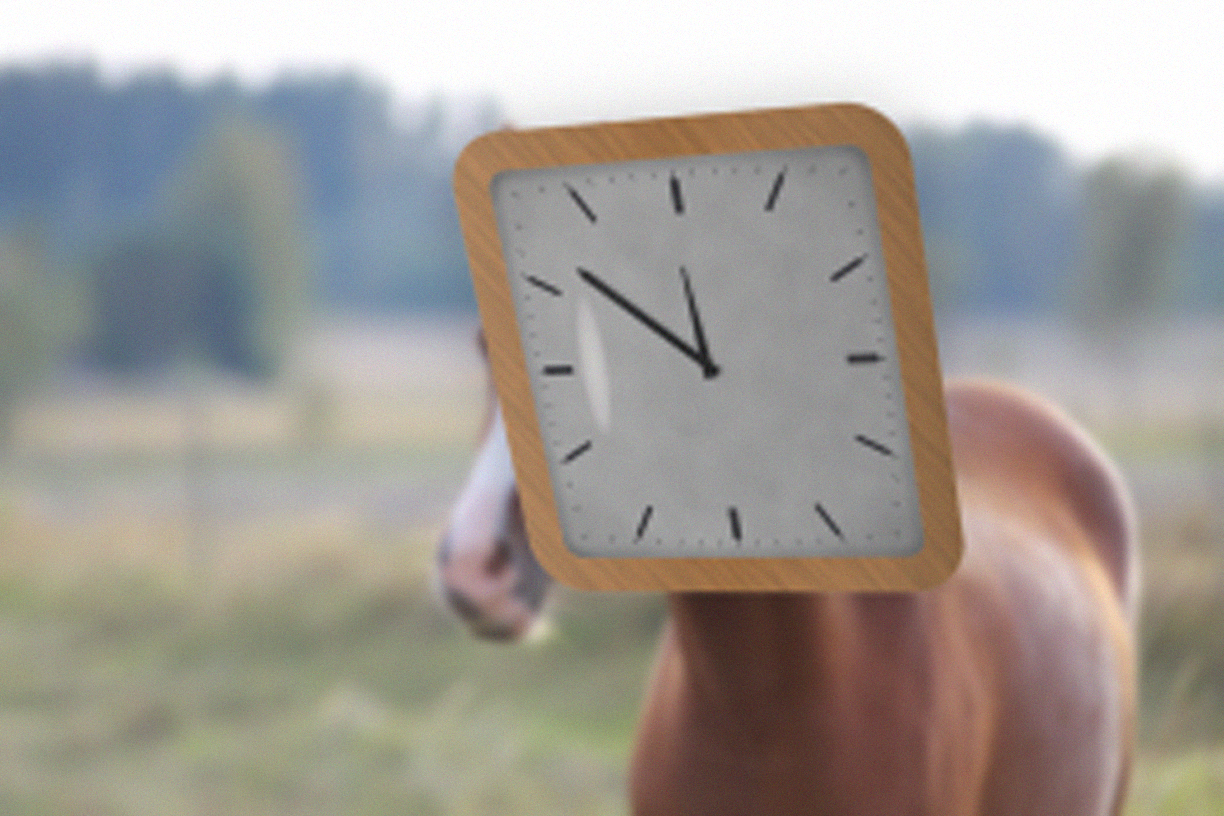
{"hour": 11, "minute": 52}
